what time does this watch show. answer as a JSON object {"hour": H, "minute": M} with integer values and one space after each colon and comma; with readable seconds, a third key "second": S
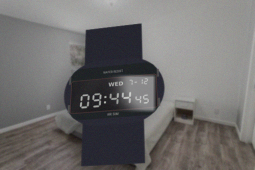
{"hour": 9, "minute": 44, "second": 45}
